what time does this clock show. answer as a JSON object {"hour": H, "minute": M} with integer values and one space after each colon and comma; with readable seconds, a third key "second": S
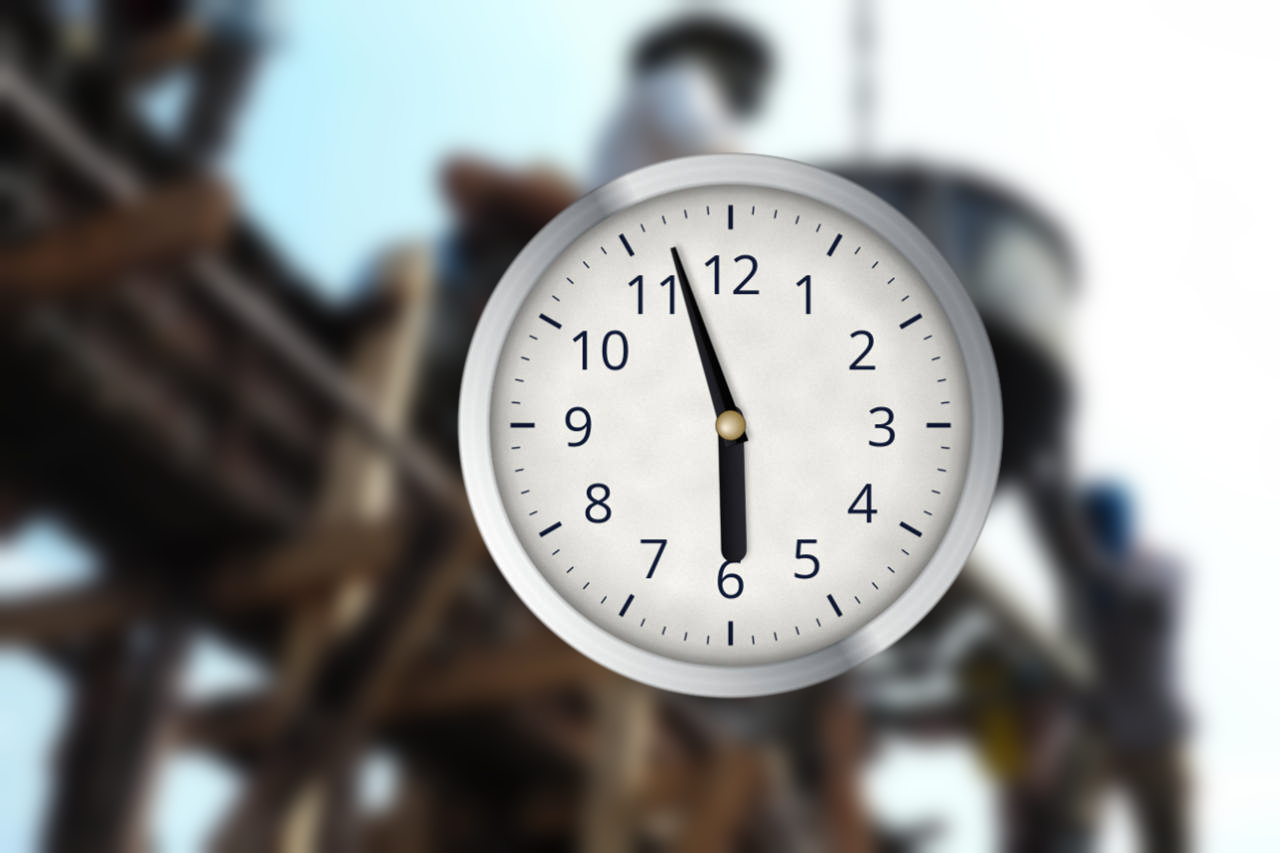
{"hour": 5, "minute": 57}
